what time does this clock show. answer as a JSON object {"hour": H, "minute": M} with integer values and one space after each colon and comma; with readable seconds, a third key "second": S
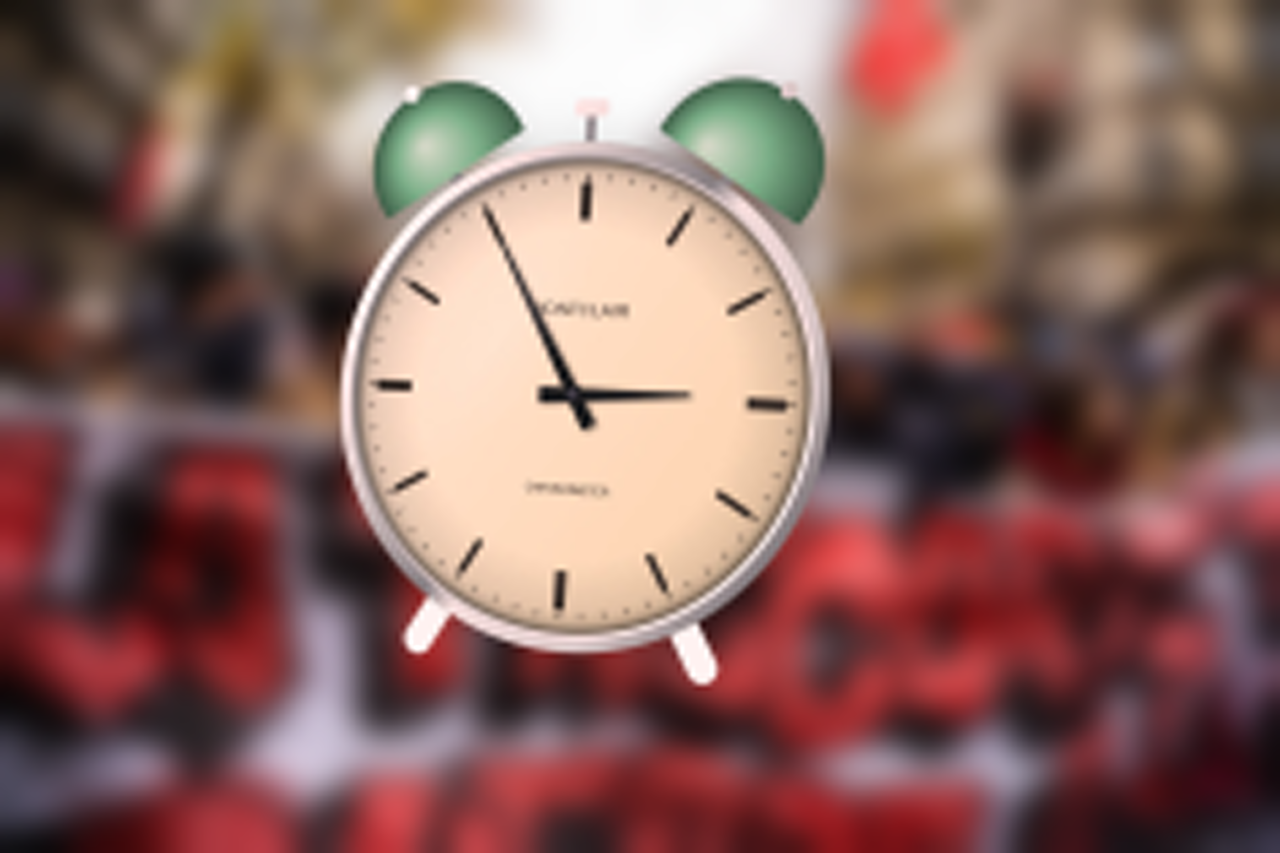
{"hour": 2, "minute": 55}
